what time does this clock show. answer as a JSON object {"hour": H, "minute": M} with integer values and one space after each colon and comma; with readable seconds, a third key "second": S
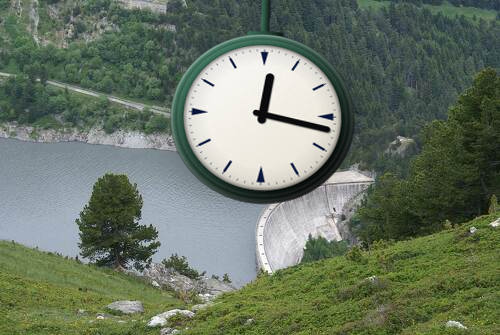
{"hour": 12, "minute": 17}
